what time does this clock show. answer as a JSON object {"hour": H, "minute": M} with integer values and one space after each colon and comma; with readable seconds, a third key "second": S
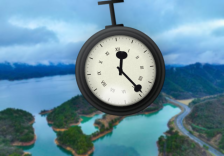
{"hour": 12, "minute": 24}
